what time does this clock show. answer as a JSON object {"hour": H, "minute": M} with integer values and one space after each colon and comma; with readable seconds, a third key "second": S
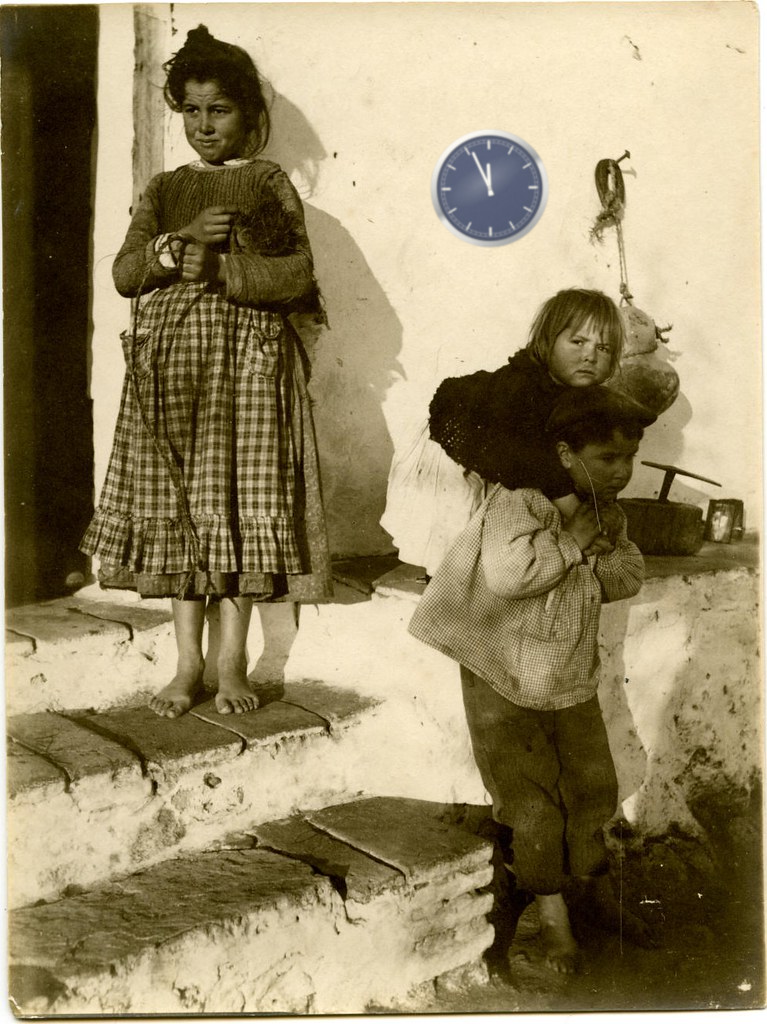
{"hour": 11, "minute": 56}
